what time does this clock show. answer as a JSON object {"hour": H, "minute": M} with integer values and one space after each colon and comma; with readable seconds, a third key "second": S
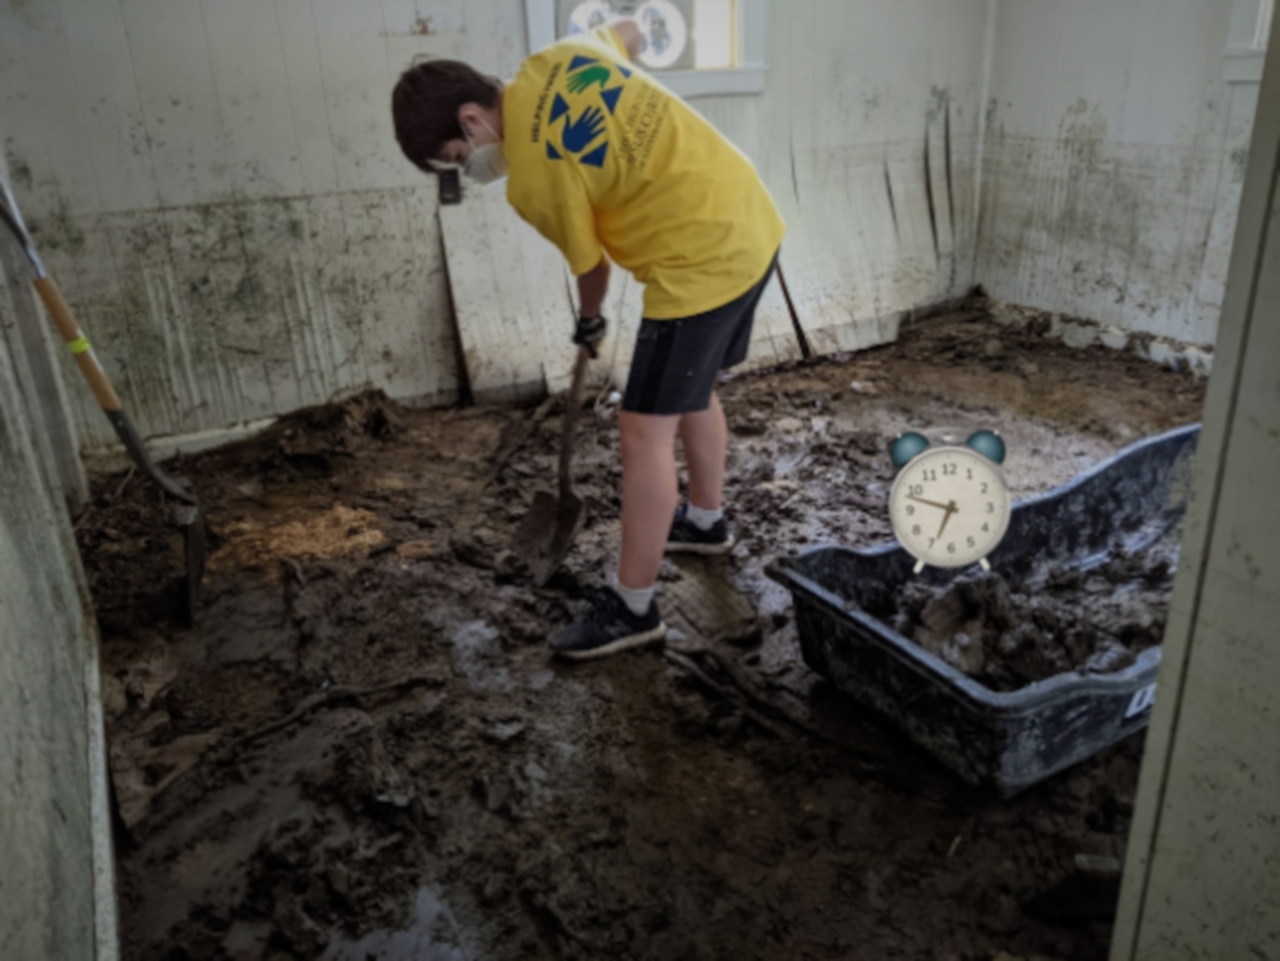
{"hour": 6, "minute": 48}
